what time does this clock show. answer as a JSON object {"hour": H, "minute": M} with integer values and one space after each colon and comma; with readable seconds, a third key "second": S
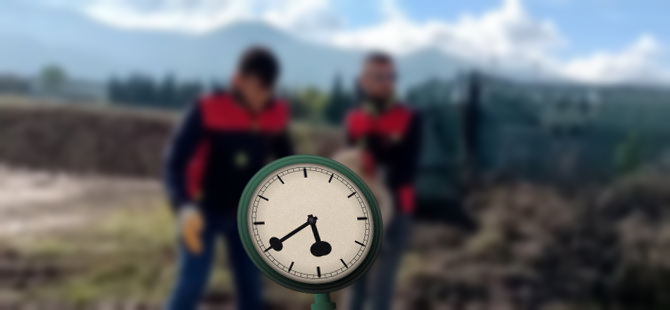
{"hour": 5, "minute": 40}
